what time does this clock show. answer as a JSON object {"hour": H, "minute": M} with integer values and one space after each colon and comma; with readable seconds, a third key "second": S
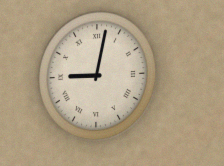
{"hour": 9, "minute": 2}
